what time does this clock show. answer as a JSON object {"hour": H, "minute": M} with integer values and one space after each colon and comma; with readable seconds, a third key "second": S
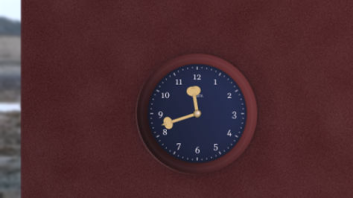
{"hour": 11, "minute": 42}
